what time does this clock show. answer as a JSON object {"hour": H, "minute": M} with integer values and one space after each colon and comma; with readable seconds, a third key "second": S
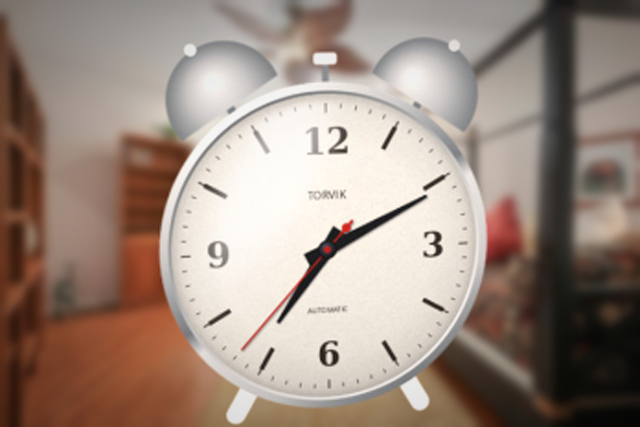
{"hour": 7, "minute": 10, "second": 37}
